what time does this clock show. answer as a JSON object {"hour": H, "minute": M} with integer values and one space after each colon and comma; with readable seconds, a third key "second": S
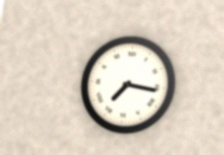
{"hour": 7, "minute": 16}
